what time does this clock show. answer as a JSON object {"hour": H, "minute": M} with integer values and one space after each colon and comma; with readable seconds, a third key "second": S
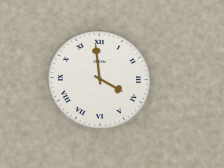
{"hour": 3, "minute": 59}
